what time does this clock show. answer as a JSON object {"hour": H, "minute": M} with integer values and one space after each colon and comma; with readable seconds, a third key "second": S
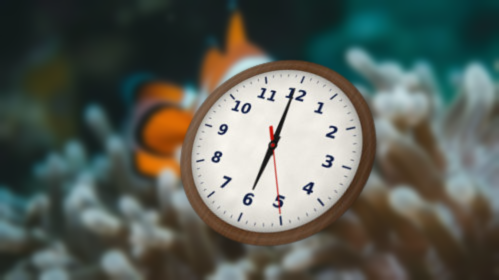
{"hour": 5, "minute": 59, "second": 25}
